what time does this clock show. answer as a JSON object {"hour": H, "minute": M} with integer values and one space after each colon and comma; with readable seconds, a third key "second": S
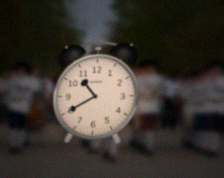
{"hour": 10, "minute": 40}
